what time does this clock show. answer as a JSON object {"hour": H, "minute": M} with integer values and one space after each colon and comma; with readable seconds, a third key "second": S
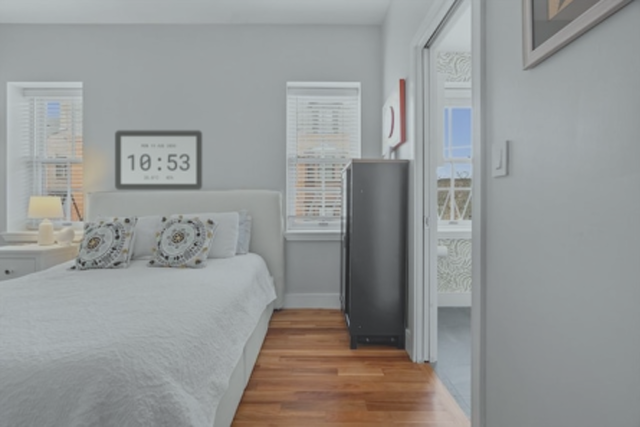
{"hour": 10, "minute": 53}
